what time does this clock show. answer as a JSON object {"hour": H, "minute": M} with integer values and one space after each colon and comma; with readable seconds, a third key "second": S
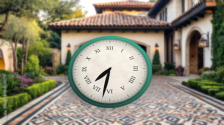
{"hour": 7, "minute": 32}
